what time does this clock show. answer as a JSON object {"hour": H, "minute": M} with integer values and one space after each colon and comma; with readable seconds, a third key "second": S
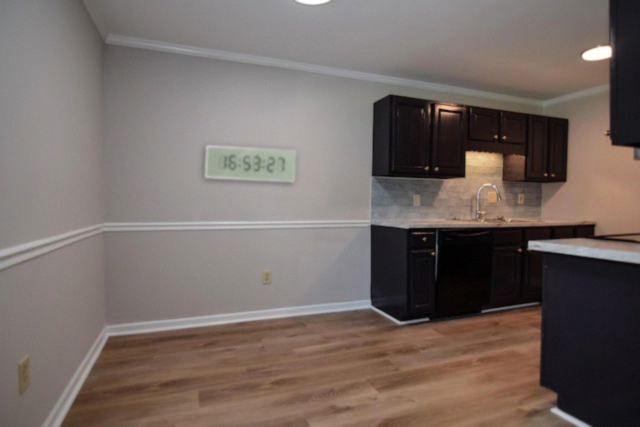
{"hour": 16, "minute": 53, "second": 27}
